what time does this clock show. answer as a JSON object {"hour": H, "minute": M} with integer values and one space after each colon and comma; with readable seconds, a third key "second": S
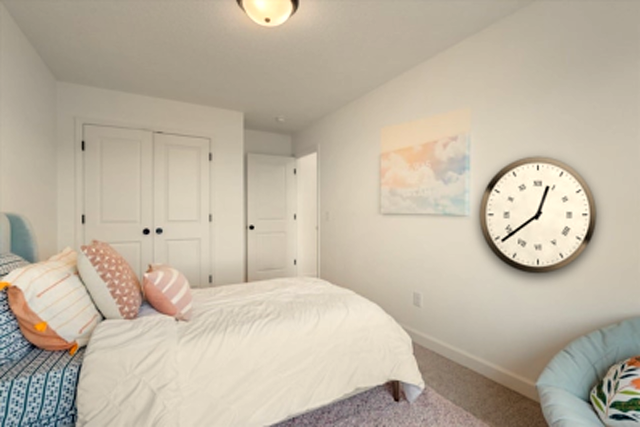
{"hour": 12, "minute": 39}
